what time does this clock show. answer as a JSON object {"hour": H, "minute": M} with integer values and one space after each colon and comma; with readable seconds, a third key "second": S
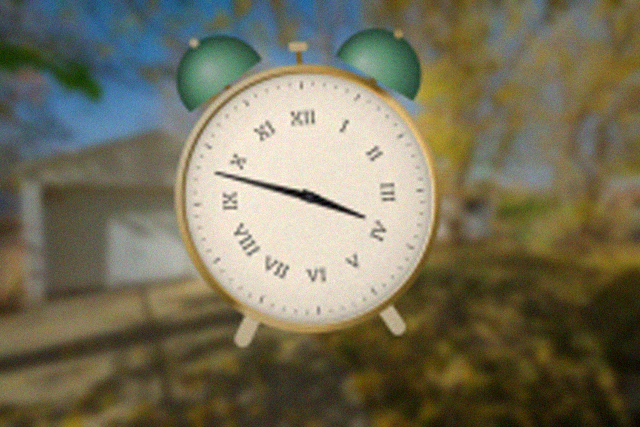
{"hour": 3, "minute": 48}
